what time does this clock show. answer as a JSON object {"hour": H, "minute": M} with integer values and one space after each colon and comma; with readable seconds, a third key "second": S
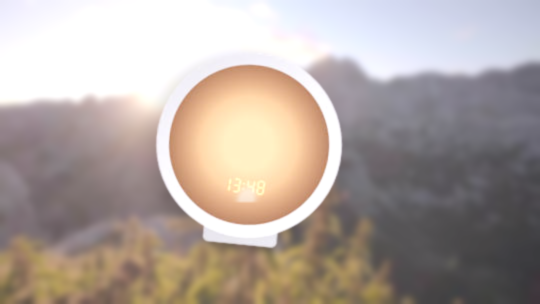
{"hour": 13, "minute": 48}
